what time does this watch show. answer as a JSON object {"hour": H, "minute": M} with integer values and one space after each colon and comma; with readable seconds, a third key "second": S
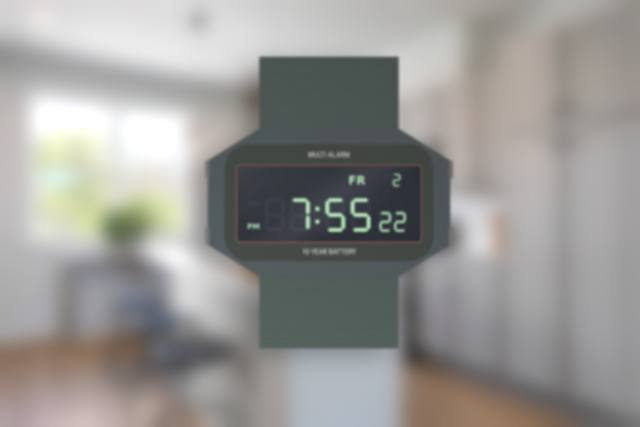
{"hour": 7, "minute": 55, "second": 22}
